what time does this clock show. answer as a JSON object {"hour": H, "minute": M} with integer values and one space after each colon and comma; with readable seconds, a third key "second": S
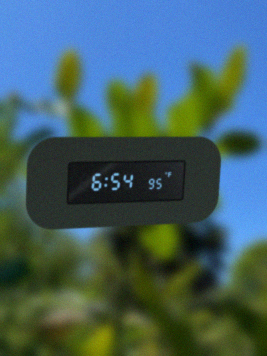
{"hour": 6, "minute": 54}
